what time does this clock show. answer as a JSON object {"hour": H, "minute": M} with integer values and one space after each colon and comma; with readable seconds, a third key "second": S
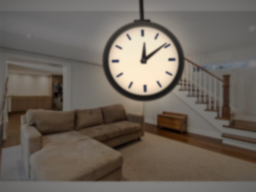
{"hour": 12, "minute": 9}
